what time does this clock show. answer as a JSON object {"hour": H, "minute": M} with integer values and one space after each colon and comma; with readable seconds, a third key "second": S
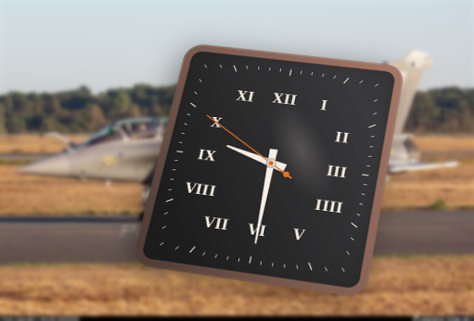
{"hour": 9, "minute": 29, "second": 50}
